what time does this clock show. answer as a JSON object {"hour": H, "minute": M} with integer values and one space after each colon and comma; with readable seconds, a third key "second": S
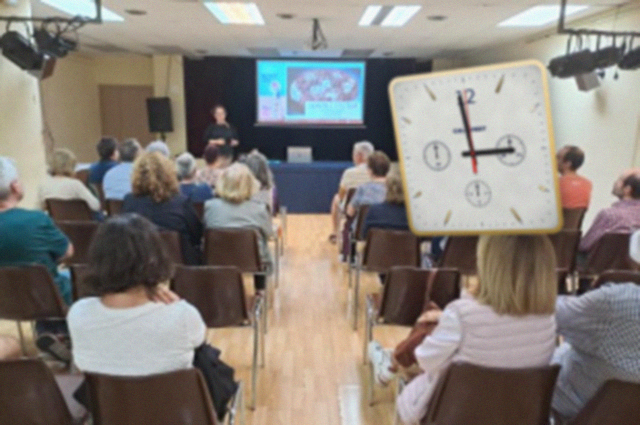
{"hour": 2, "minute": 59}
